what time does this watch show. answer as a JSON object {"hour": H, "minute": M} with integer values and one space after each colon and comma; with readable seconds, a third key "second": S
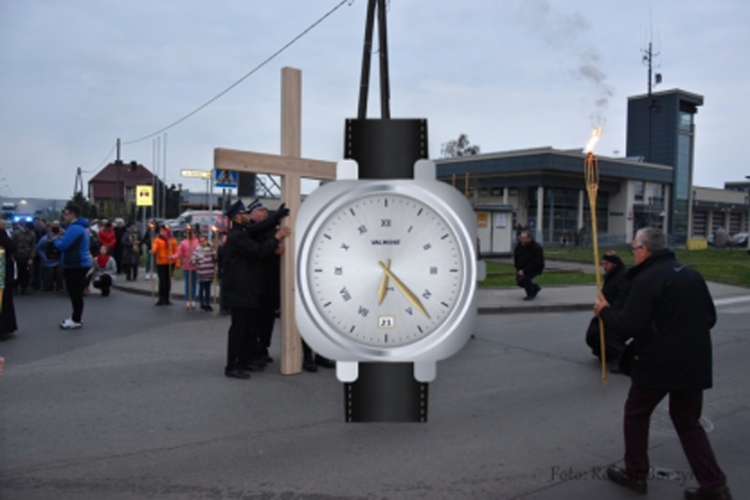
{"hour": 6, "minute": 23}
